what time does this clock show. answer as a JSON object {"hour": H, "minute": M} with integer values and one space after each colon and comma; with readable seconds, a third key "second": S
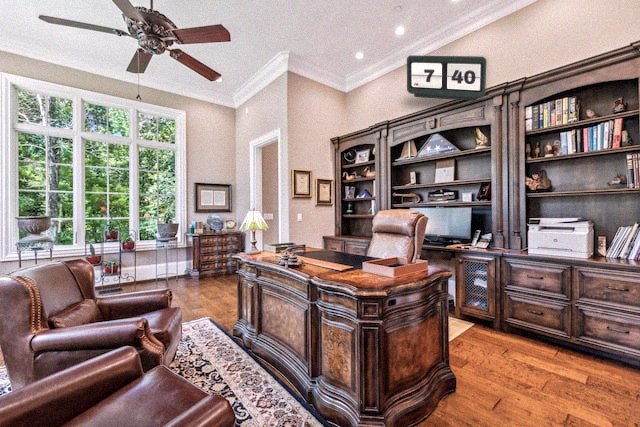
{"hour": 7, "minute": 40}
